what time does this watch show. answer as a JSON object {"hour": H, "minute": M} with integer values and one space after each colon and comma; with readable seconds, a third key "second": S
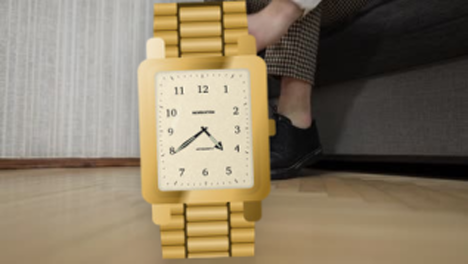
{"hour": 4, "minute": 39}
